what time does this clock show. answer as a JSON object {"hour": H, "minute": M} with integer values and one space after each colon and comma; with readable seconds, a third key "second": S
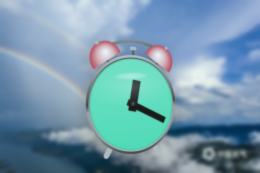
{"hour": 12, "minute": 19}
